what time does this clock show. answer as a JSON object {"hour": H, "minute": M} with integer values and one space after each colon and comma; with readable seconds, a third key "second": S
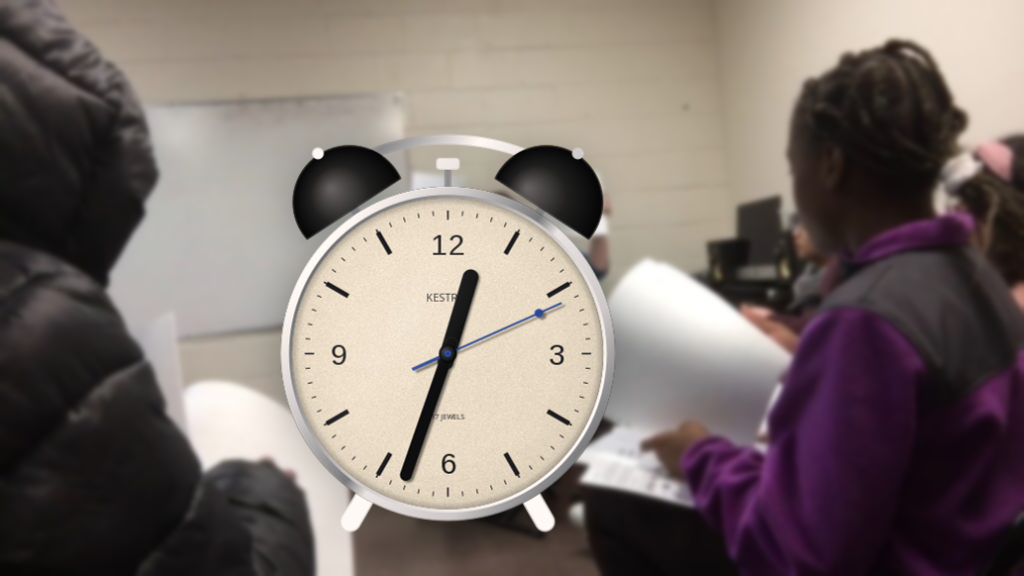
{"hour": 12, "minute": 33, "second": 11}
